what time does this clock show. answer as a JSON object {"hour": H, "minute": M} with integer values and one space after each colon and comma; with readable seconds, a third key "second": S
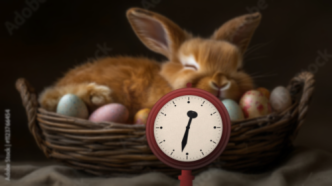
{"hour": 12, "minute": 32}
